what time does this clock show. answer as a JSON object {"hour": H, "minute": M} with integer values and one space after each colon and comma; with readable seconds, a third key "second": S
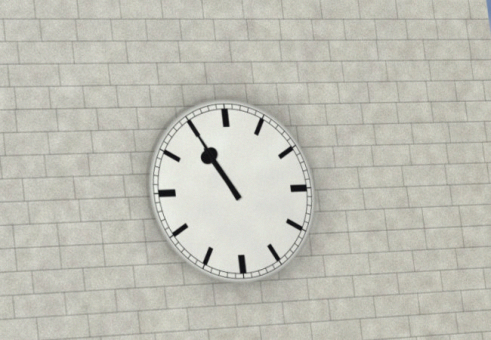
{"hour": 10, "minute": 55}
